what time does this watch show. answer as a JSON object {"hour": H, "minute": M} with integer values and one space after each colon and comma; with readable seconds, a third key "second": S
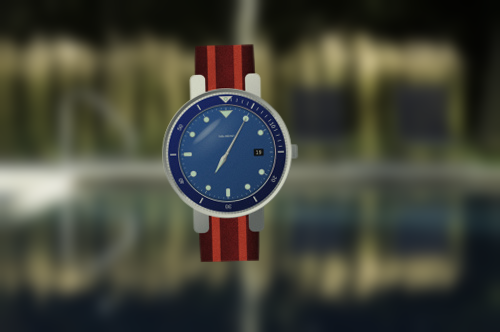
{"hour": 7, "minute": 5}
